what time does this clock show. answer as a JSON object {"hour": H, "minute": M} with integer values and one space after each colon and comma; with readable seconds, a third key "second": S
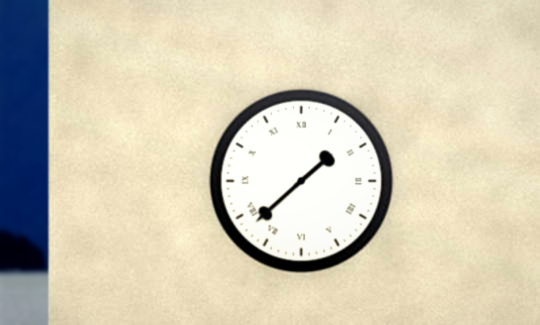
{"hour": 1, "minute": 38}
